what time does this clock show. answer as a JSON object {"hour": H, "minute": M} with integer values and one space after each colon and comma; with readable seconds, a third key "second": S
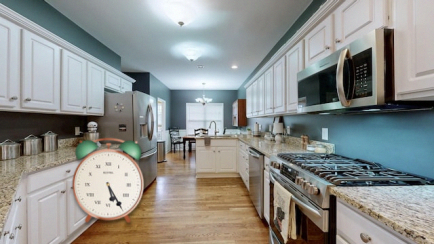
{"hour": 5, "minute": 25}
